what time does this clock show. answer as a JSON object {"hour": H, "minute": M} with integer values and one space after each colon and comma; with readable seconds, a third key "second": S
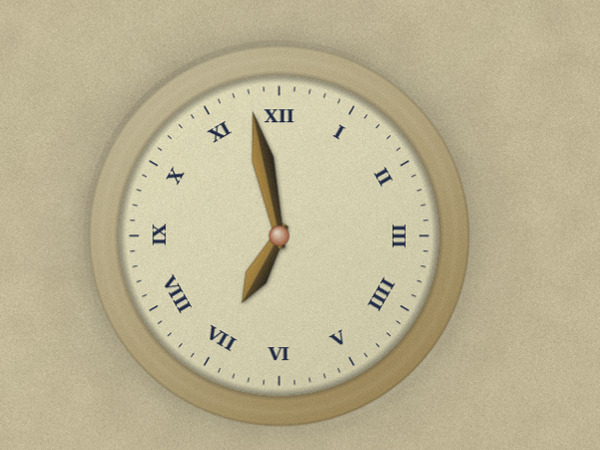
{"hour": 6, "minute": 58}
